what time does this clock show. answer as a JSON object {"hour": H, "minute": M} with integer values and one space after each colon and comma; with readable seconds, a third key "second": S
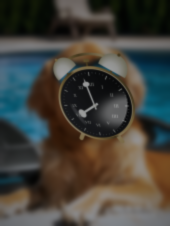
{"hour": 7, "minute": 58}
